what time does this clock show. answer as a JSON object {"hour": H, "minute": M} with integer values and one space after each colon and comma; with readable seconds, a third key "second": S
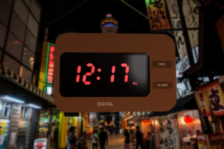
{"hour": 12, "minute": 17}
